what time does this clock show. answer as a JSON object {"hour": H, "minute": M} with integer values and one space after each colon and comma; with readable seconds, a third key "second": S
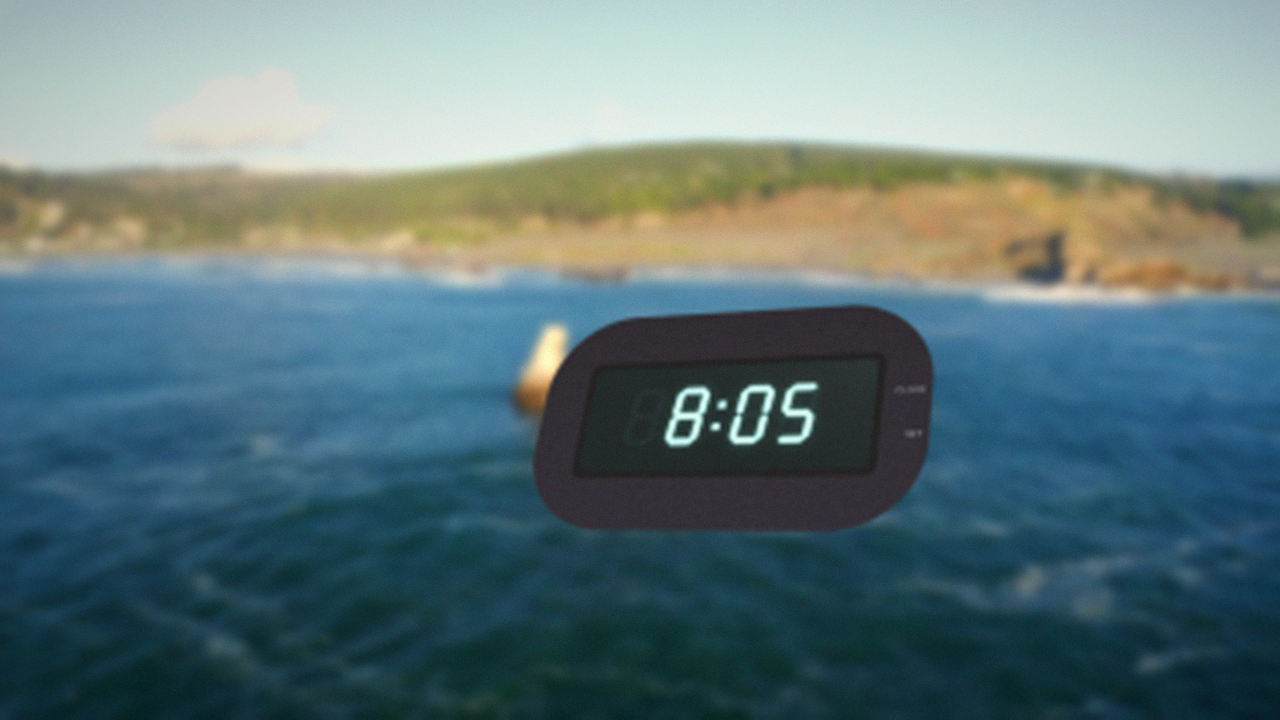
{"hour": 8, "minute": 5}
